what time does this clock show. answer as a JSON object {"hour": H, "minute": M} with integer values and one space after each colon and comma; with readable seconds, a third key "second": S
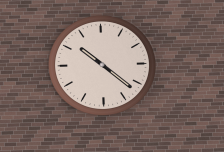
{"hour": 10, "minute": 22}
